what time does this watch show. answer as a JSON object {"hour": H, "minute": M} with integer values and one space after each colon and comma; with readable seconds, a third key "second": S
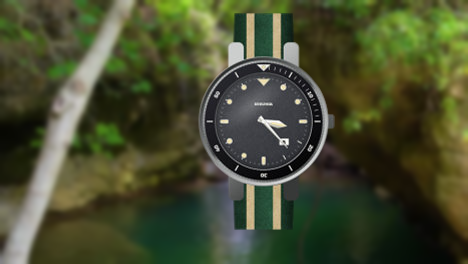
{"hour": 3, "minute": 23}
